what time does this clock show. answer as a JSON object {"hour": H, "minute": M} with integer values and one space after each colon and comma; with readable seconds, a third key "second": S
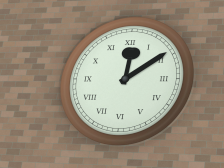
{"hour": 12, "minute": 9}
